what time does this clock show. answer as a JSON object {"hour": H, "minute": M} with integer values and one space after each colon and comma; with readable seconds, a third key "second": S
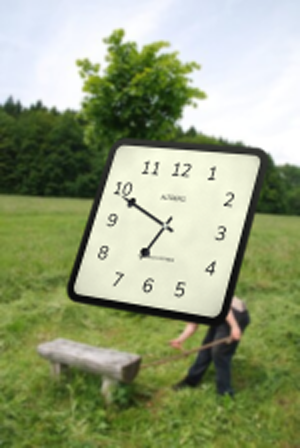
{"hour": 6, "minute": 49}
